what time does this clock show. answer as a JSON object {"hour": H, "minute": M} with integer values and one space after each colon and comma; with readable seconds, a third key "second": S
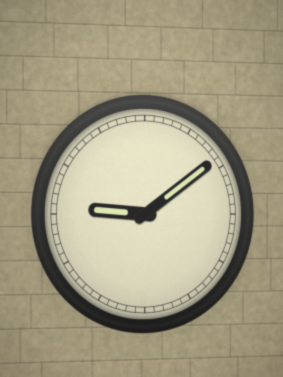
{"hour": 9, "minute": 9}
